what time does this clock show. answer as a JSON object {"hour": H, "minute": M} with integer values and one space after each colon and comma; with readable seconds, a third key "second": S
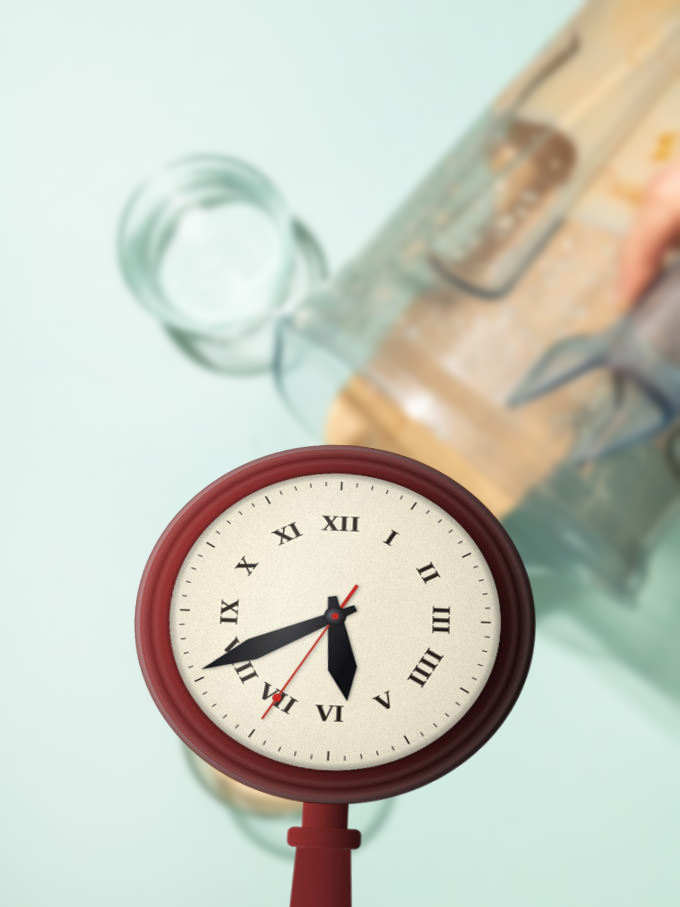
{"hour": 5, "minute": 40, "second": 35}
